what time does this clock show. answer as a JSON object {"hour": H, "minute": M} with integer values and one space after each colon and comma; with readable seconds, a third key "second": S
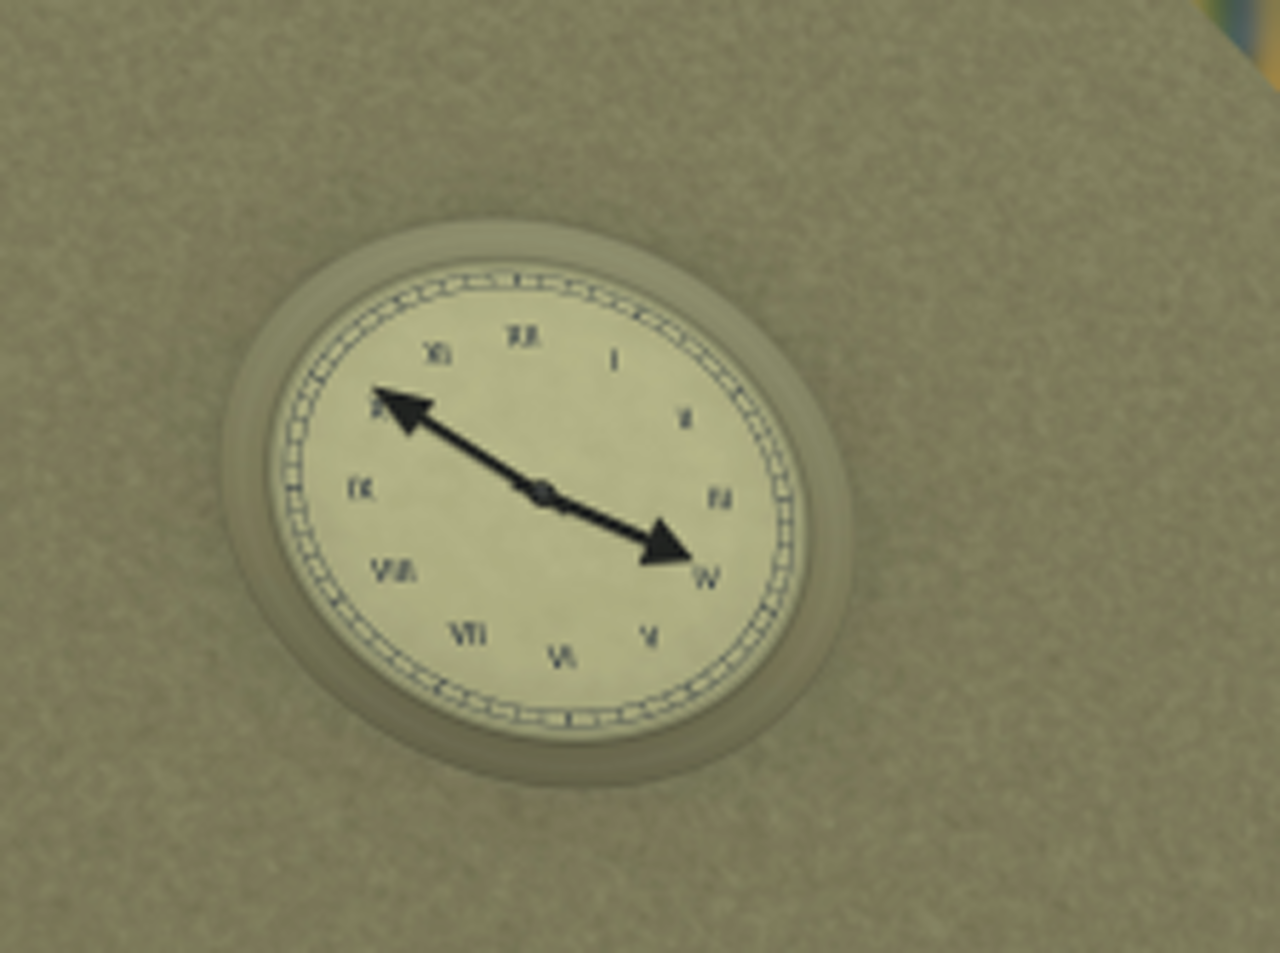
{"hour": 3, "minute": 51}
